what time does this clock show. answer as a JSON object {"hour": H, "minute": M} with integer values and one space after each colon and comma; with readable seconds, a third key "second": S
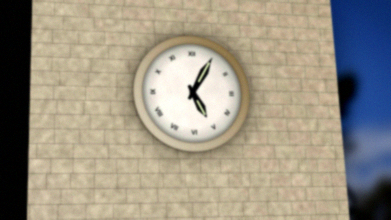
{"hour": 5, "minute": 5}
